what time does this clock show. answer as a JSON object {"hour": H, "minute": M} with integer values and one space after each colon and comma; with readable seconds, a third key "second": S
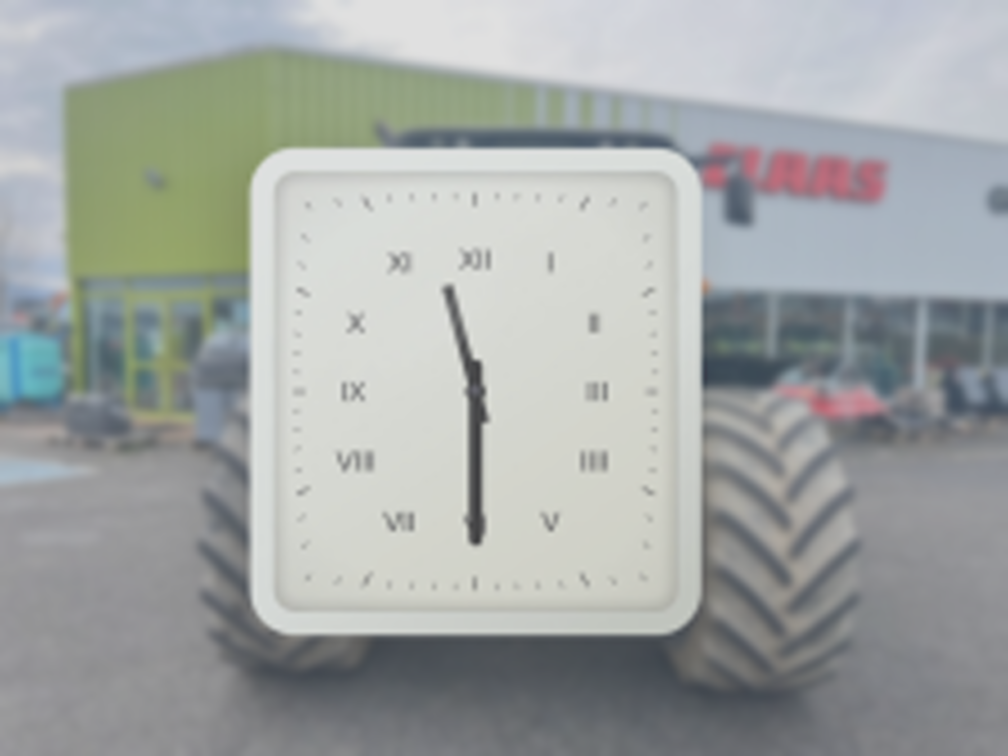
{"hour": 11, "minute": 30}
